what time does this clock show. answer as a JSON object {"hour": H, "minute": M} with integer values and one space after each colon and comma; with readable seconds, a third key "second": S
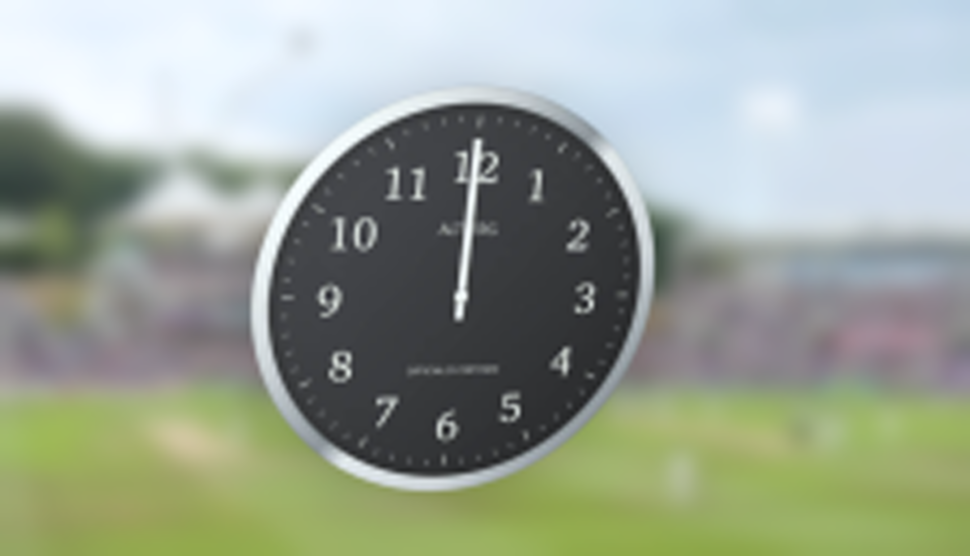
{"hour": 12, "minute": 0}
